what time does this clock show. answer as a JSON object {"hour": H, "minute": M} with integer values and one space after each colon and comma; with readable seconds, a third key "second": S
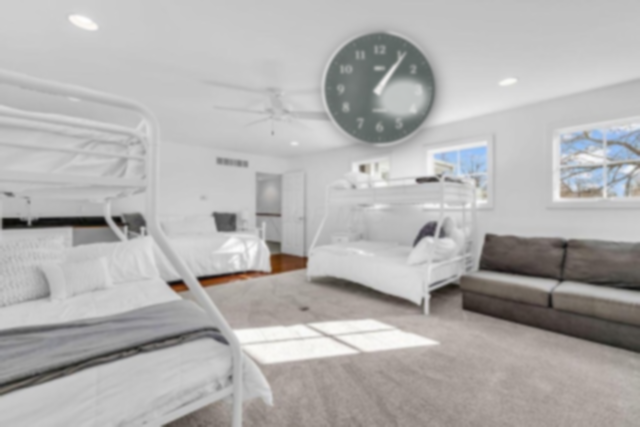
{"hour": 1, "minute": 6}
